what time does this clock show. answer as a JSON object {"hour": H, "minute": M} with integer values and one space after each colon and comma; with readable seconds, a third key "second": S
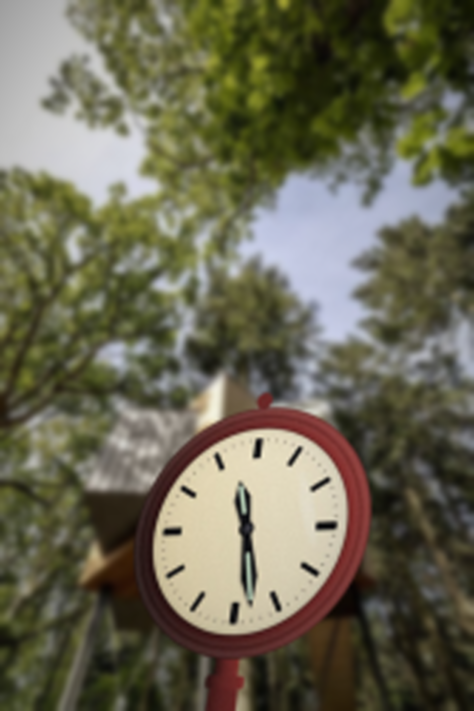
{"hour": 11, "minute": 28}
